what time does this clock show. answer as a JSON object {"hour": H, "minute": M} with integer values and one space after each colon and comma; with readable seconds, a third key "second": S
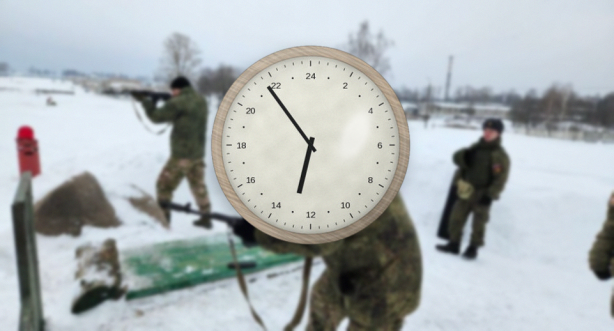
{"hour": 12, "minute": 54}
